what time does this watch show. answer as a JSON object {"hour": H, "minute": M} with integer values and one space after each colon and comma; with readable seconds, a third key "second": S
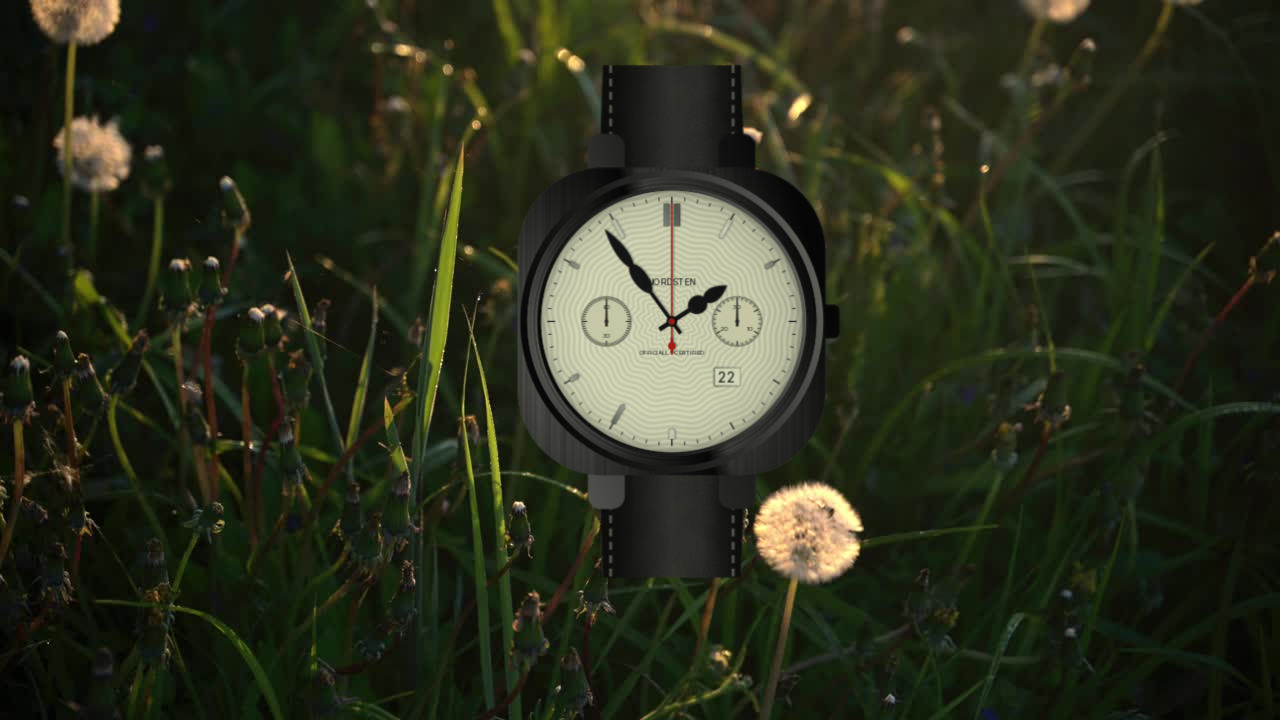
{"hour": 1, "minute": 54}
